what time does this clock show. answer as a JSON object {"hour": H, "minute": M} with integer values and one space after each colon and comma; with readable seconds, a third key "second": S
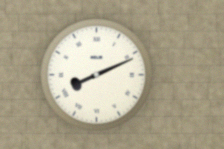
{"hour": 8, "minute": 11}
